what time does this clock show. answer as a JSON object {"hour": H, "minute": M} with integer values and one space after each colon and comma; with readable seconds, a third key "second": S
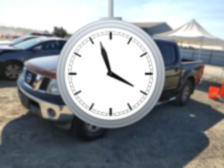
{"hour": 3, "minute": 57}
